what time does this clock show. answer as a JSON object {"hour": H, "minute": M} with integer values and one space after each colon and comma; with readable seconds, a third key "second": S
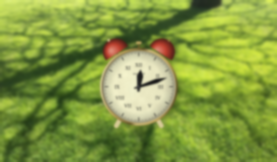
{"hour": 12, "minute": 12}
